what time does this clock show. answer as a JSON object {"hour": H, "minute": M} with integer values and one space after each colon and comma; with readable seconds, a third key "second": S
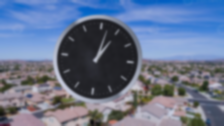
{"hour": 1, "minute": 2}
